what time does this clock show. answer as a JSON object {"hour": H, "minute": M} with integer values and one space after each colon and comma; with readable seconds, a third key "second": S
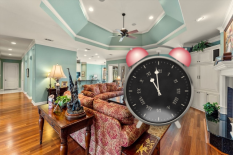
{"hour": 10, "minute": 59}
